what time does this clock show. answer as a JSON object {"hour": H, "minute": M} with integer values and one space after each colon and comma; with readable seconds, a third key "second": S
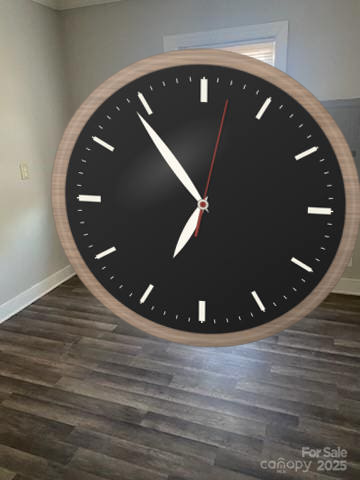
{"hour": 6, "minute": 54, "second": 2}
